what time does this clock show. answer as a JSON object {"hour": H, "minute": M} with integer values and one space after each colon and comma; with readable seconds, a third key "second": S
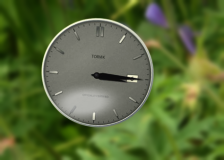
{"hour": 3, "minute": 15}
